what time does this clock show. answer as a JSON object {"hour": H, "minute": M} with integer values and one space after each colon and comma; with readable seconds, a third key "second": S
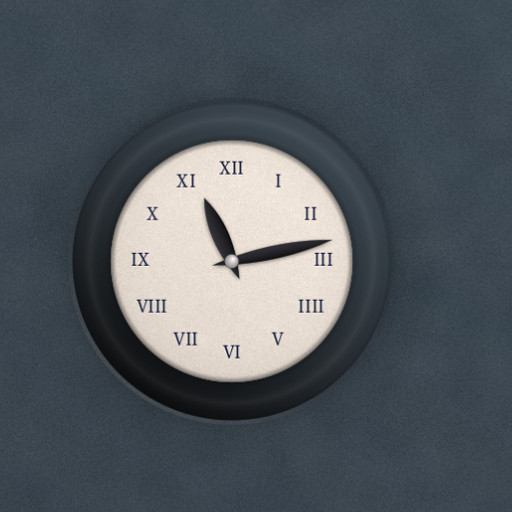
{"hour": 11, "minute": 13}
